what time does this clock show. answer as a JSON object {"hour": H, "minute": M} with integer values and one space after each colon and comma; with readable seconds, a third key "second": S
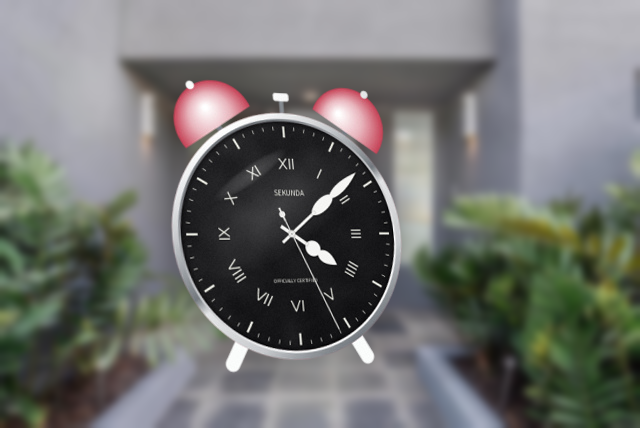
{"hour": 4, "minute": 8, "second": 26}
